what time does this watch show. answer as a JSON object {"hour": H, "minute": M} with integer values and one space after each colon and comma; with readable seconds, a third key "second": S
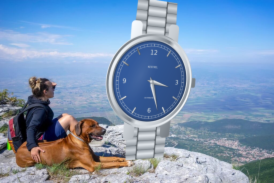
{"hour": 3, "minute": 27}
